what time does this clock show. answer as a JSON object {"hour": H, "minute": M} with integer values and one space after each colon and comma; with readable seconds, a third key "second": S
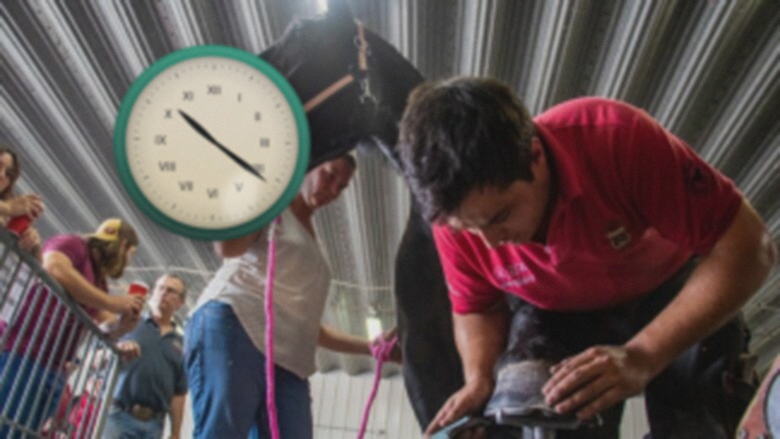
{"hour": 10, "minute": 21}
